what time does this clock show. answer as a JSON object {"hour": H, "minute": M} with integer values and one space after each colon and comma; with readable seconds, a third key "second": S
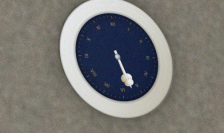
{"hour": 5, "minute": 27}
